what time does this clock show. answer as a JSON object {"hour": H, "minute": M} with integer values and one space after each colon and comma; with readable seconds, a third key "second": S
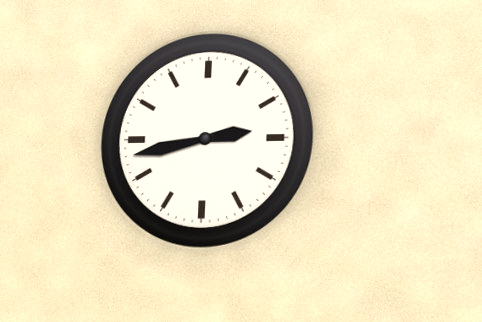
{"hour": 2, "minute": 43}
